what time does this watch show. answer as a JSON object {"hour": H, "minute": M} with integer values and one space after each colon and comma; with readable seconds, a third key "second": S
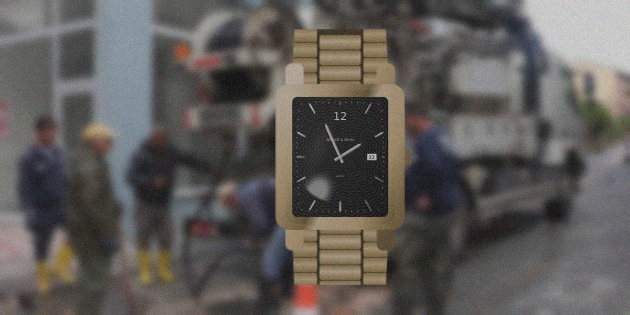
{"hour": 1, "minute": 56}
